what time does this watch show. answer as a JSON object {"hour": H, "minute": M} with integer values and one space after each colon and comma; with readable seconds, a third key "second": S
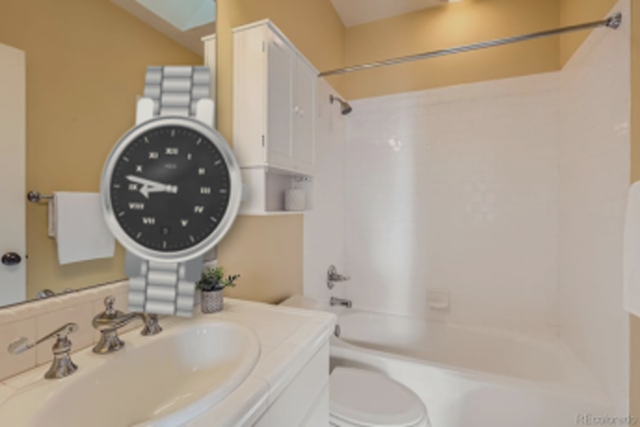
{"hour": 8, "minute": 47}
